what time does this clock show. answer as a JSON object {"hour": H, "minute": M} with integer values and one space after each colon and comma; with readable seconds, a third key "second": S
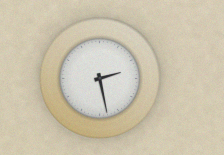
{"hour": 2, "minute": 28}
